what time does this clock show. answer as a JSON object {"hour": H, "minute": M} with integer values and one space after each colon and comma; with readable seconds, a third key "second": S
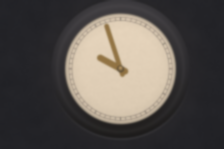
{"hour": 9, "minute": 57}
